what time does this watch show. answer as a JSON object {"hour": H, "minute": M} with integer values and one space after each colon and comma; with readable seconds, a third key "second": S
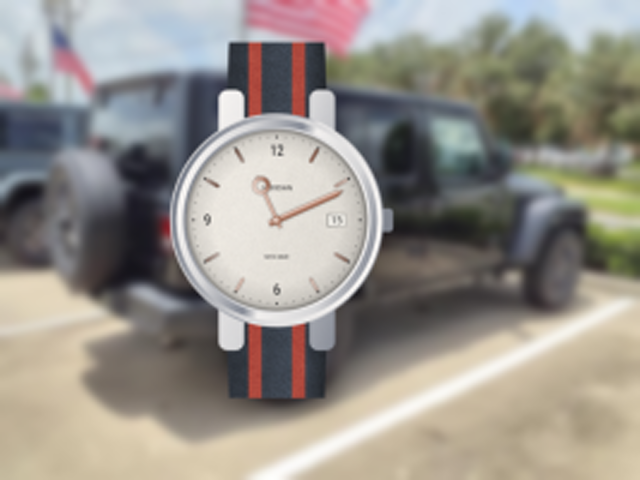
{"hour": 11, "minute": 11}
